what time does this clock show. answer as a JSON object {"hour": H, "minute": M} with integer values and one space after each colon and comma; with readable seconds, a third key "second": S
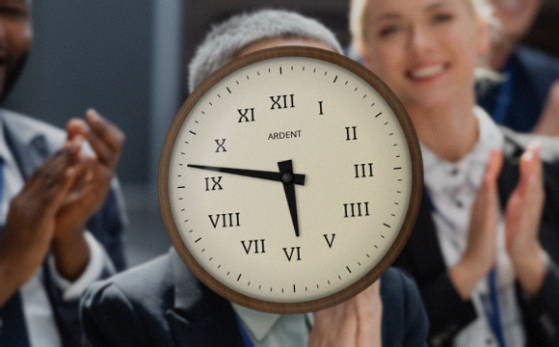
{"hour": 5, "minute": 47}
